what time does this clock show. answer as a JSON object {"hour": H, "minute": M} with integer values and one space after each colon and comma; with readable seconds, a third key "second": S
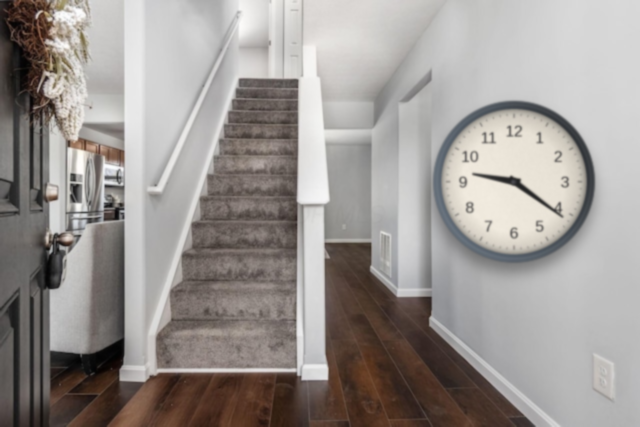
{"hour": 9, "minute": 21}
